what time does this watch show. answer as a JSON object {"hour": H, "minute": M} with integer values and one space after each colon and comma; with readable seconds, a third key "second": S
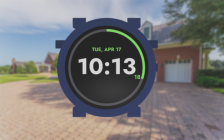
{"hour": 10, "minute": 13}
